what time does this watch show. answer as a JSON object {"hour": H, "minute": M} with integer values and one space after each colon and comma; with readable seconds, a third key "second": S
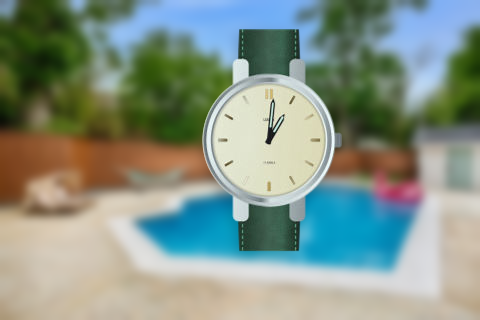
{"hour": 1, "minute": 1}
